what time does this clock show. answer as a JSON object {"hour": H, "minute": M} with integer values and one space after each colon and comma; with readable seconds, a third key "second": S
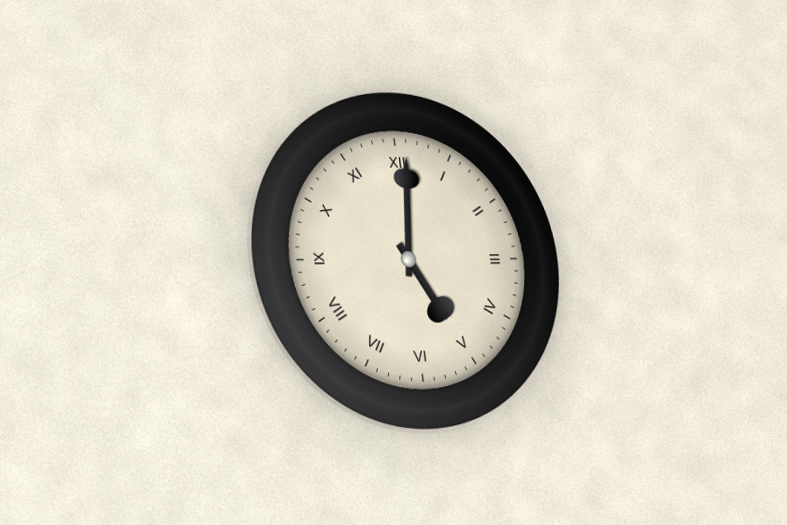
{"hour": 5, "minute": 1}
